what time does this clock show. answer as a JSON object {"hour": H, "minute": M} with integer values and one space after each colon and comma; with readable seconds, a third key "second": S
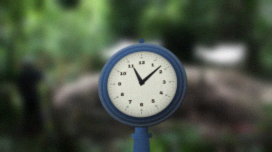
{"hour": 11, "minute": 8}
